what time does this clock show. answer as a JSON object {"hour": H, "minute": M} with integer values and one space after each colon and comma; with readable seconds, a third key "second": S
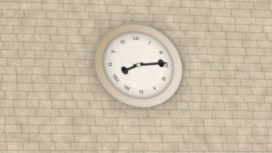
{"hour": 8, "minute": 14}
